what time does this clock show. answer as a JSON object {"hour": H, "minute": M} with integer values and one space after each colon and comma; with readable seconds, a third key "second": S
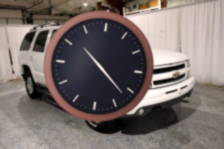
{"hour": 10, "minute": 22}
